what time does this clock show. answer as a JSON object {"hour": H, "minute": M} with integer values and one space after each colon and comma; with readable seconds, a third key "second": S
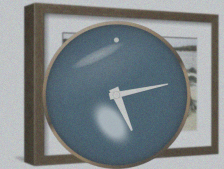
{"hour": 5, "minute": 13}
